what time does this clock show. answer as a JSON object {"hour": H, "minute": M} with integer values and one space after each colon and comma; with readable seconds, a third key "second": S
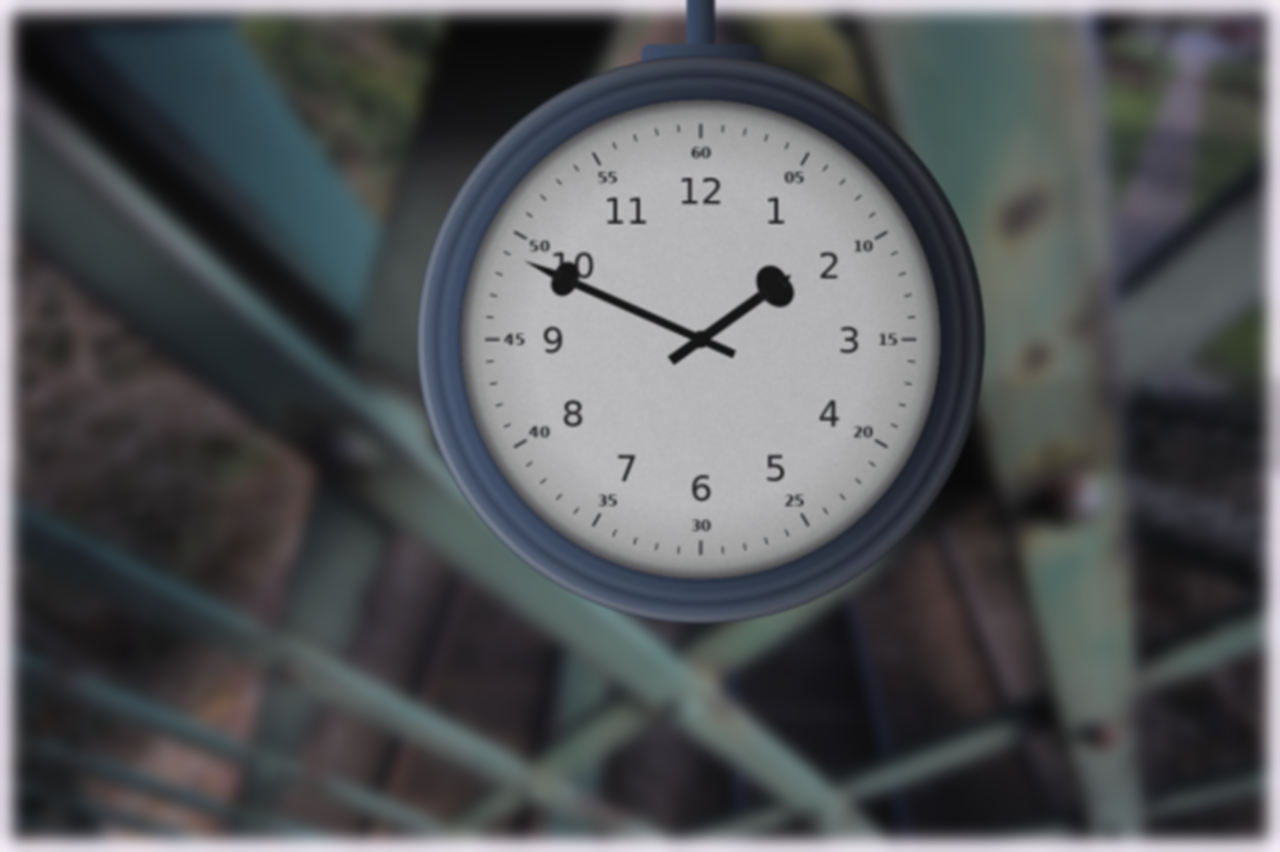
{"hour": 1, "minute": 49}
